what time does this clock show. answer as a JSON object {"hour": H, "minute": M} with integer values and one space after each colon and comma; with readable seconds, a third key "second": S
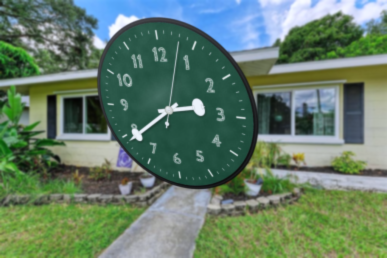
{"hour": 2, "minute": 39, "second": 3}
